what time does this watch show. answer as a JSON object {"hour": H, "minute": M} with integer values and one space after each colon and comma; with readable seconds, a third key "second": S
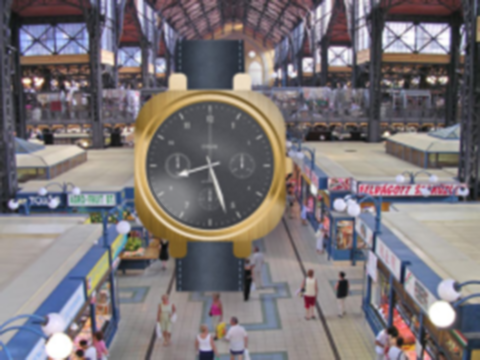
{"hour": 8, "minute": 27}
